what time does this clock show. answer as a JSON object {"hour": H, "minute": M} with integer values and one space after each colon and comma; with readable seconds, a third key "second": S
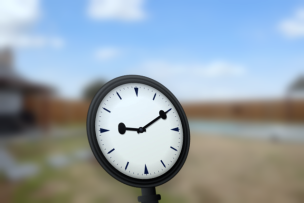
{"hour": 9, "minute": 10}
